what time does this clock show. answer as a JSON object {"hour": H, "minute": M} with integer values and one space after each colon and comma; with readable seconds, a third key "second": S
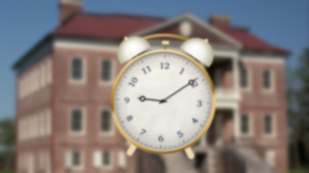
{"hour": 9, "minute": 9}
